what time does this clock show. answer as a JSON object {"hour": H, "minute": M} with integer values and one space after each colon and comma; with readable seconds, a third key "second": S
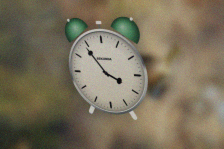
{"hour": 3, "minute": 54}
